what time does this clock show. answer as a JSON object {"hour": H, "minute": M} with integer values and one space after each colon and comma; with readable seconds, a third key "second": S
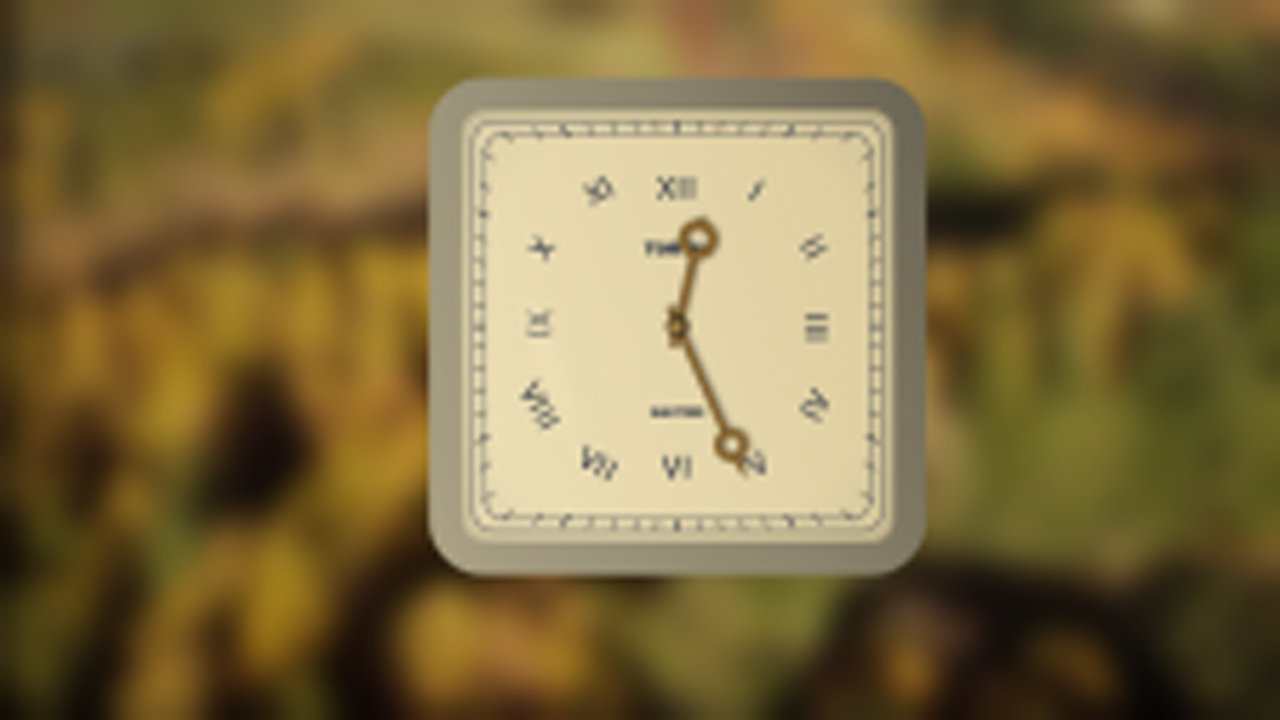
{"hour": 12, "minute": 26}
